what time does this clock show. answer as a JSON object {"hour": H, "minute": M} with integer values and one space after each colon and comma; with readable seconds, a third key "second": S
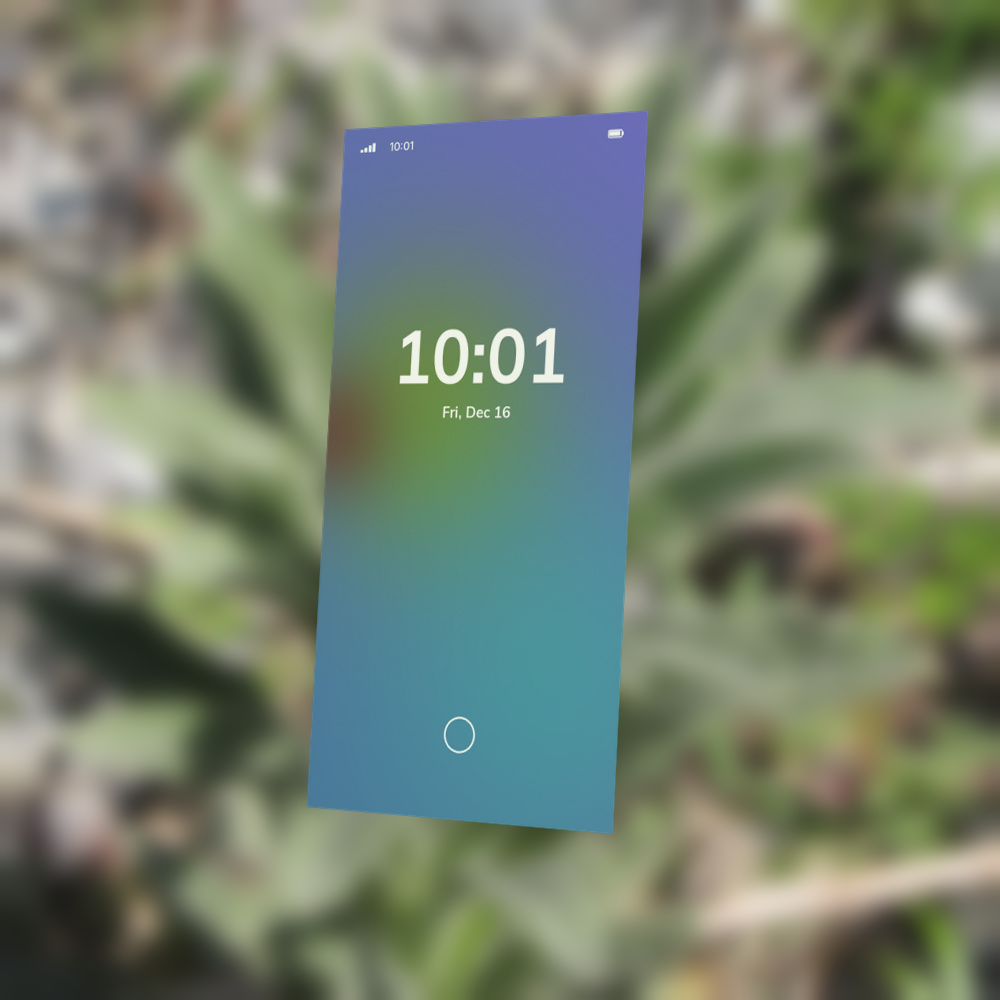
{"hour": 10, "minute": 1}
